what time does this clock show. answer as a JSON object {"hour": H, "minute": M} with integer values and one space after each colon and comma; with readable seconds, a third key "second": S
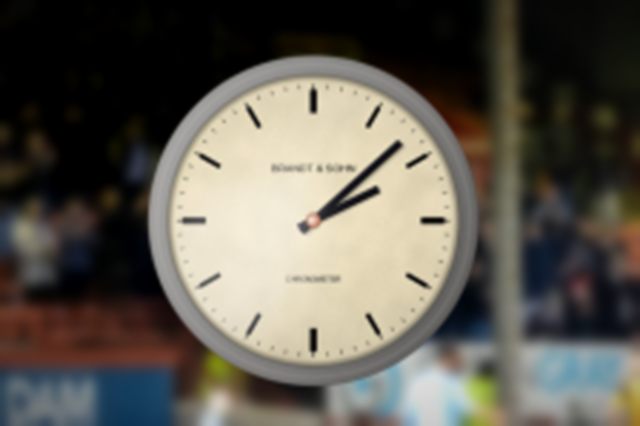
{"hour": 2, "minute": 8}
